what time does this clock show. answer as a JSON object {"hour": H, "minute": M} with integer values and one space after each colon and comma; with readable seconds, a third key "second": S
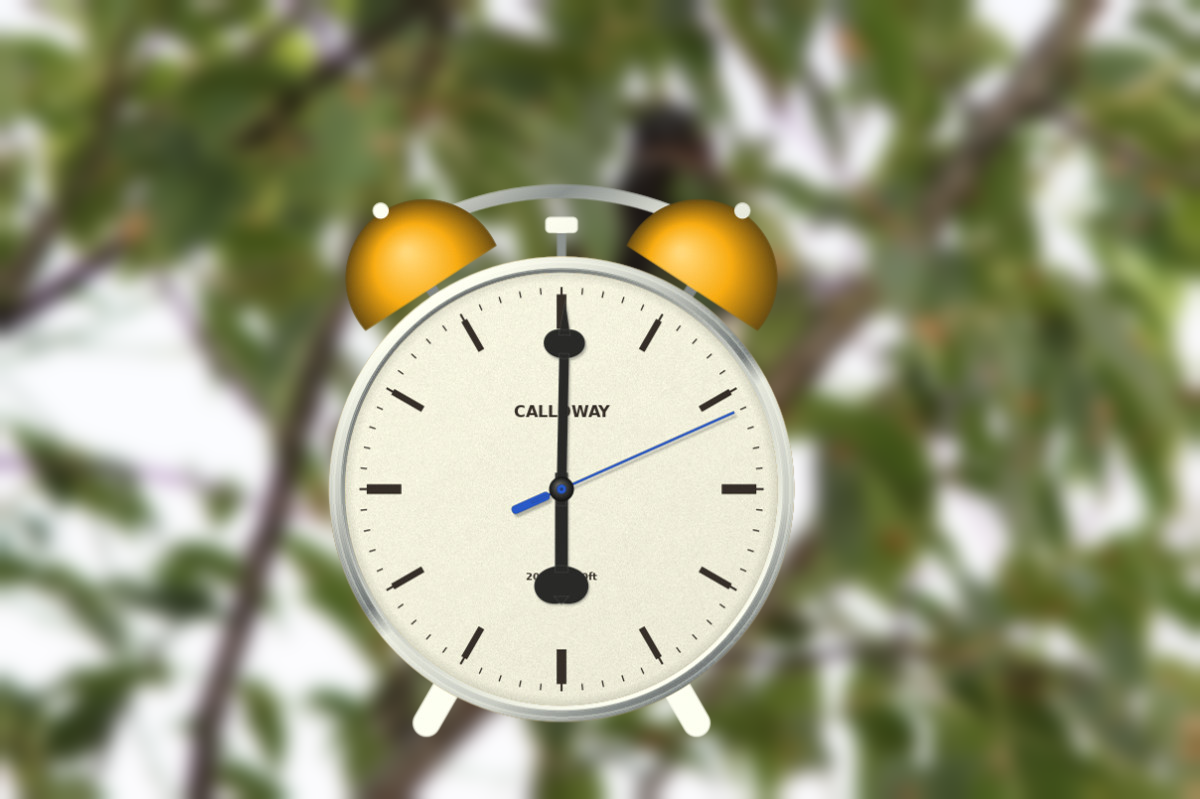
{"hour": 6, "minute": 0, "second": 11}
